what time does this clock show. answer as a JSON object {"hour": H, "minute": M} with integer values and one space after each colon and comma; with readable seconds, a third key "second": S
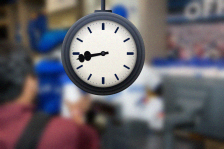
{"hour": 8, "minute": 43}
